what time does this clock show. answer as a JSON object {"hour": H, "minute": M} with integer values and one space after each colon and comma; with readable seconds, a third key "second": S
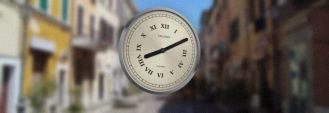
{"hour": 8, "minute": 10}
